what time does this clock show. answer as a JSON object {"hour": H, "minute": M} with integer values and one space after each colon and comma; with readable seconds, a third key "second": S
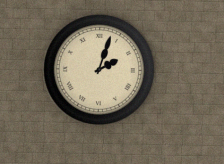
{"hour": 2, "minute": 3}
